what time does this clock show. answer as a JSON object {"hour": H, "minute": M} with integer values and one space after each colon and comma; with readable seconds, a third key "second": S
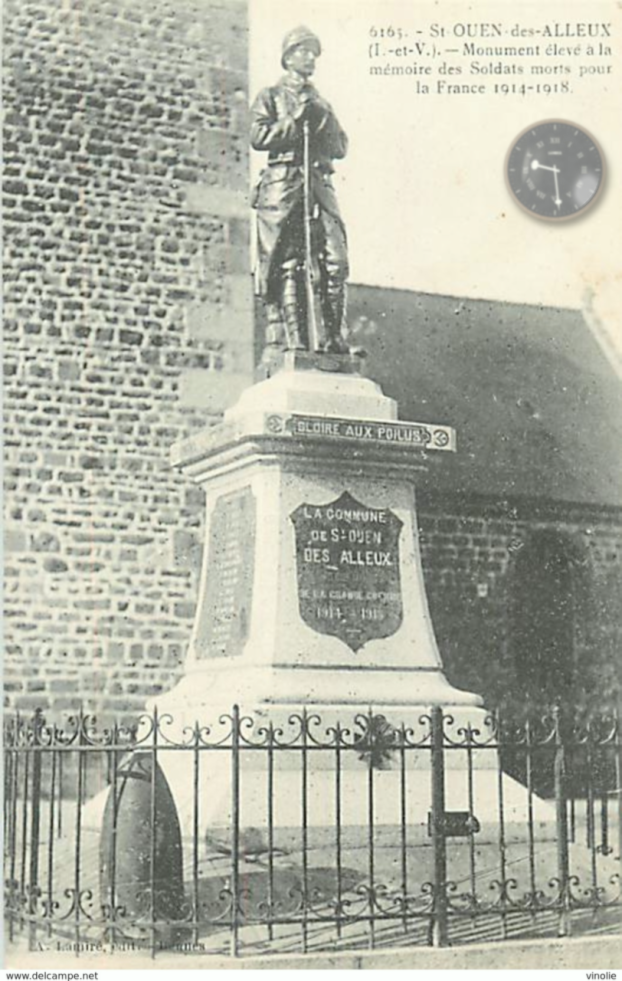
{"hour": 9, "minute": 29}
